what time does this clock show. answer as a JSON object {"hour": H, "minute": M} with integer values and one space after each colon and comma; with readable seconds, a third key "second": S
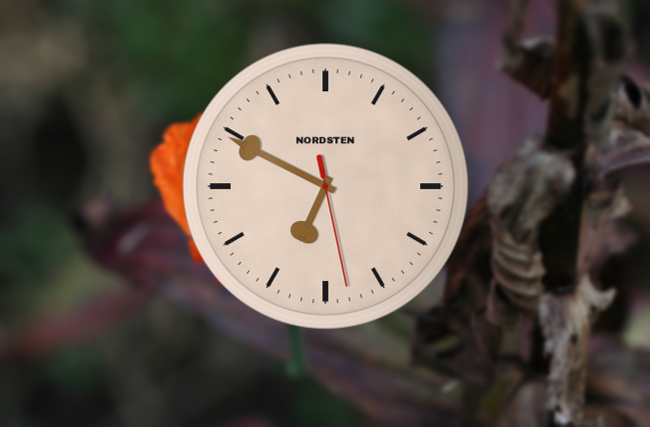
{"hour": 6, "minute": 49, "second": 28}
